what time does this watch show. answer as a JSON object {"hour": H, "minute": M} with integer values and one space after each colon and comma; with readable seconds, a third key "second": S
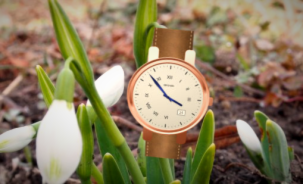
{"hour": 3, "minute": 53}
